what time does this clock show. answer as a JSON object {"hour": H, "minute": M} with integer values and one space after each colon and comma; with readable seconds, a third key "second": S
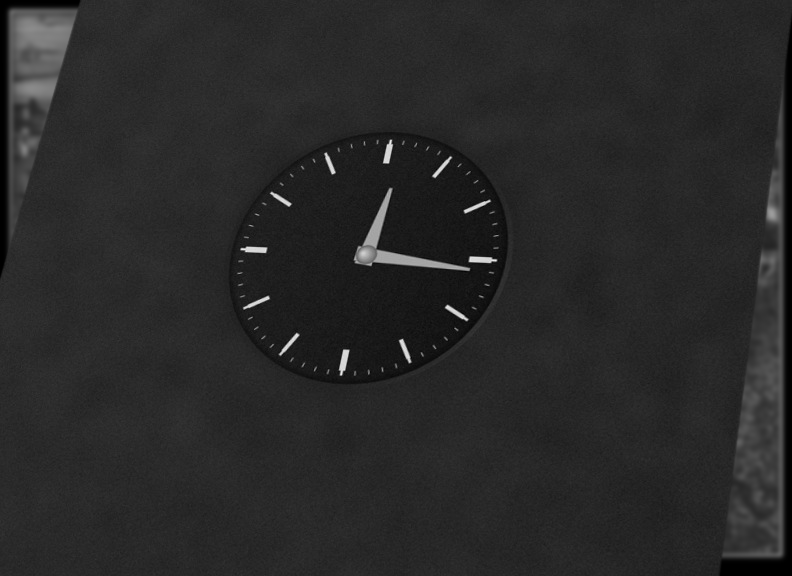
{"hour": 12, "minute": 16}
